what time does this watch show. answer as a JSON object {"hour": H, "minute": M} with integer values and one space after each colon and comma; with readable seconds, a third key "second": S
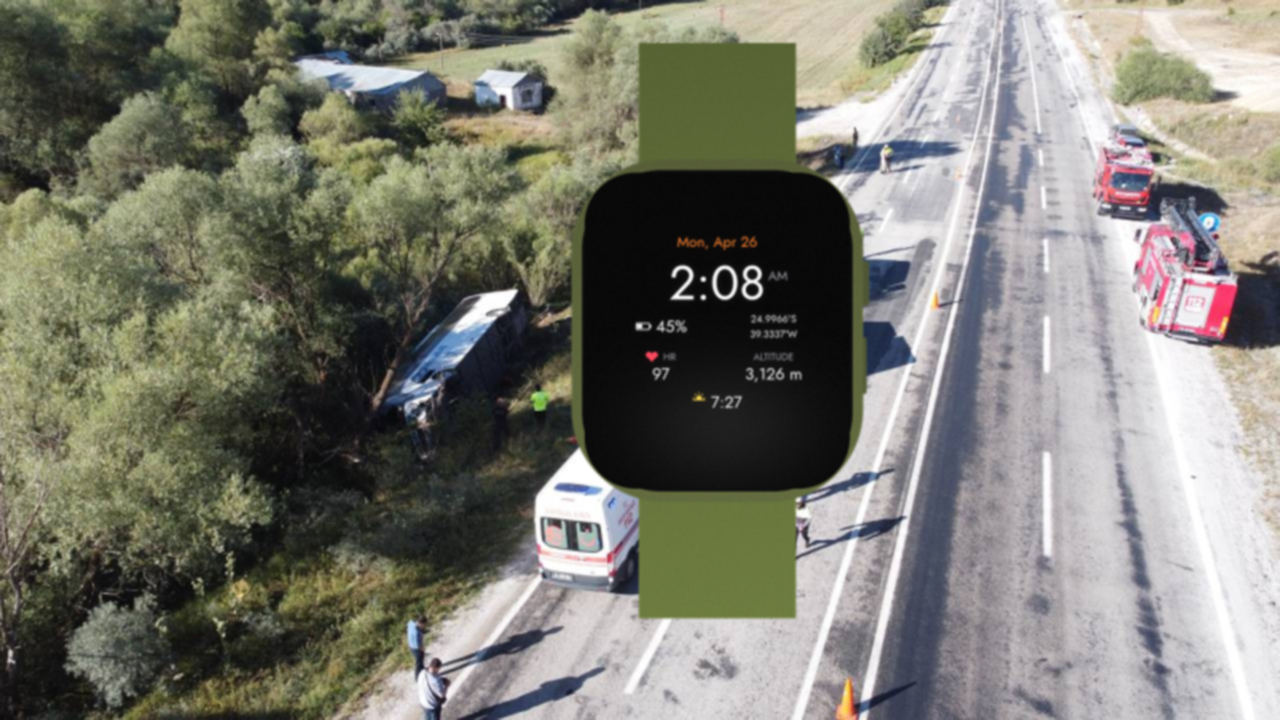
{"hour": 2, "minute": 8}
